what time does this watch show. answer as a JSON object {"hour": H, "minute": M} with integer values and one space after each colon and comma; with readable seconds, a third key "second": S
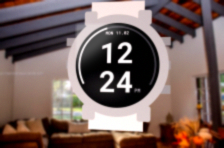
{"hour": 12, "minute": 24}
